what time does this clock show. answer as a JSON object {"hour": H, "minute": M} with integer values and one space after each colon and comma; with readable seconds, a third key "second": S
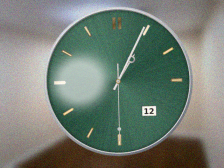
{"hour": 1, "minute": 4, "second": 30}
